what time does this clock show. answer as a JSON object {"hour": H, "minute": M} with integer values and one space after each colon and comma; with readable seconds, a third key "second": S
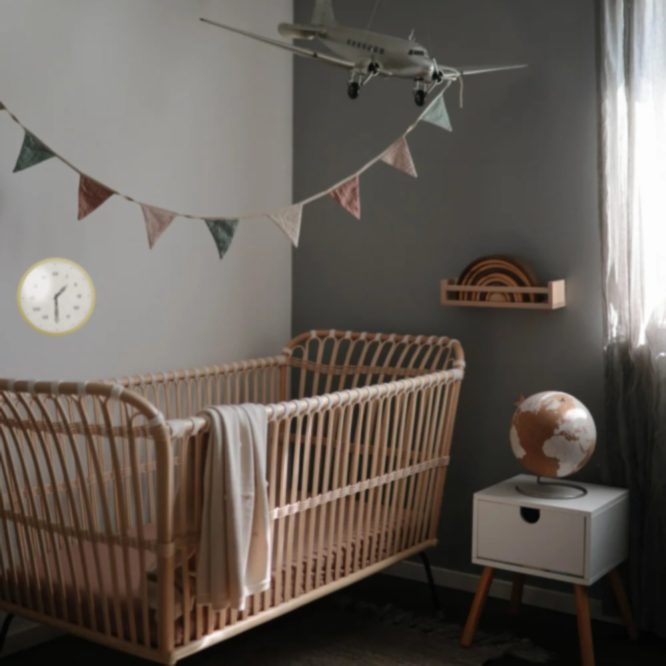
{"hour": 1, "minute": 30}
